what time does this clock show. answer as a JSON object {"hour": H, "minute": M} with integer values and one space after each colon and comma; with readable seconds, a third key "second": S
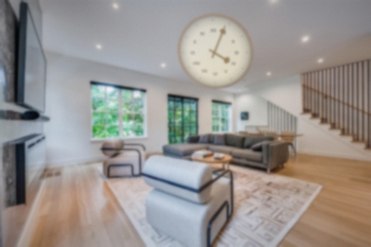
{"hour": 4, "minute": 4}
